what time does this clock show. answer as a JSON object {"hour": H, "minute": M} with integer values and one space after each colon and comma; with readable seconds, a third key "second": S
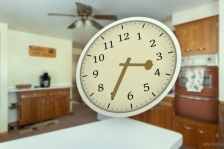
{"hour": 3, "minute": 35}
